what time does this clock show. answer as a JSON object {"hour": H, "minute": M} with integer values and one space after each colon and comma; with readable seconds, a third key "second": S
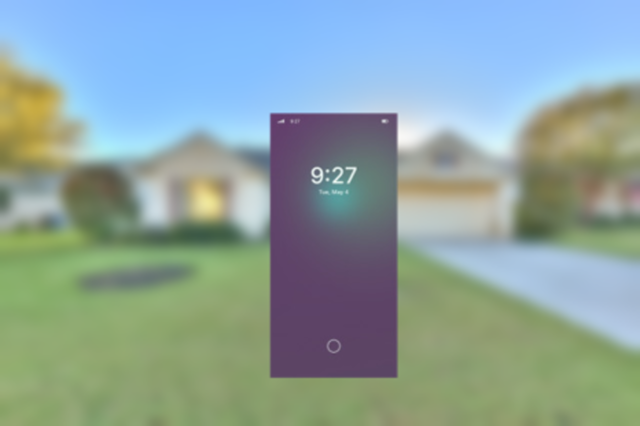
{"hour": 9, "minute": 27}
